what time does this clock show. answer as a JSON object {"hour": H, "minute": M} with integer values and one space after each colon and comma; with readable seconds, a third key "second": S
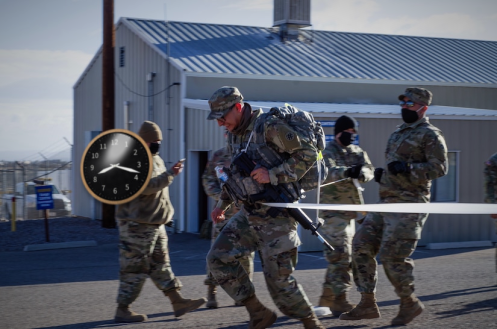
{"hour": 8, "minute": 18}
